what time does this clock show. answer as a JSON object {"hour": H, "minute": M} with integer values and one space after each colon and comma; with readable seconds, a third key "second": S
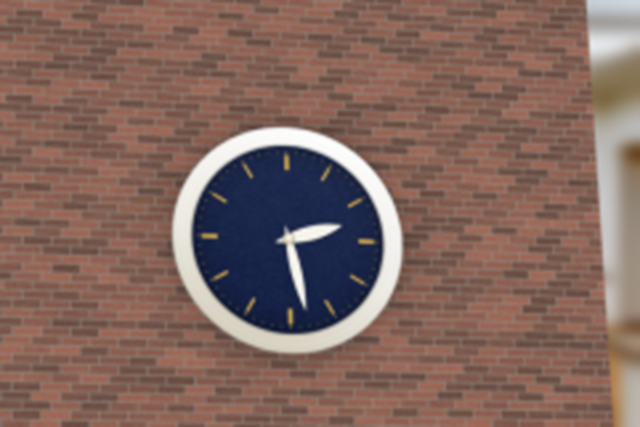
{"hour": 2, "minute": 28}
